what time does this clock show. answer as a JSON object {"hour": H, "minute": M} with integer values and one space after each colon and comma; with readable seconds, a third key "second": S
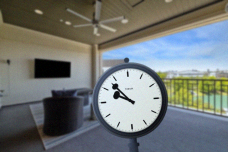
{"hour": 9, "minute": 53}
